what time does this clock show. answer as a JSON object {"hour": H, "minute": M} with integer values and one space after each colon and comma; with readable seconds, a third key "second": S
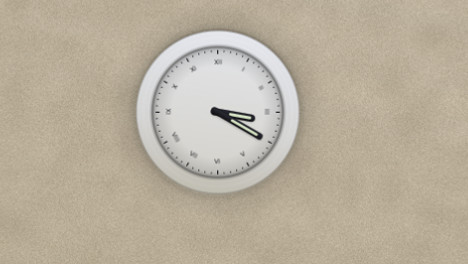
{"hour": 3, "minute": 20}
